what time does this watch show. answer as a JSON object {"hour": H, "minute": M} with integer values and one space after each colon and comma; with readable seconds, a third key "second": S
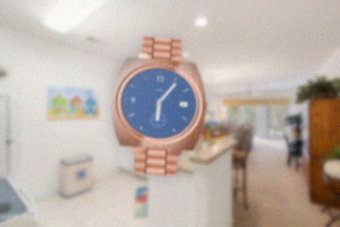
{"hour": 6, "minute": 6}
